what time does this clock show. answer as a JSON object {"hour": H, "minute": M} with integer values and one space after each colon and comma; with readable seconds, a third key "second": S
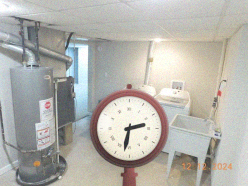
{"hour": 2, "minute": 32}
